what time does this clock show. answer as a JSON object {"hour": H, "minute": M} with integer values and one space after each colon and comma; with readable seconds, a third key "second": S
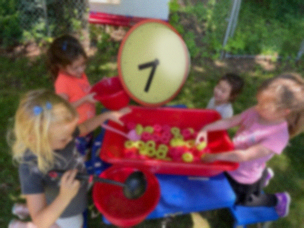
{"hour": 8, "minute": 34}
